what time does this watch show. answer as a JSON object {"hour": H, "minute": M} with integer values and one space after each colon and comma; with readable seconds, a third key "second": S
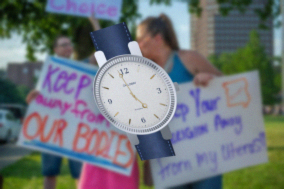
{"hour": 4, "minute": 58}
